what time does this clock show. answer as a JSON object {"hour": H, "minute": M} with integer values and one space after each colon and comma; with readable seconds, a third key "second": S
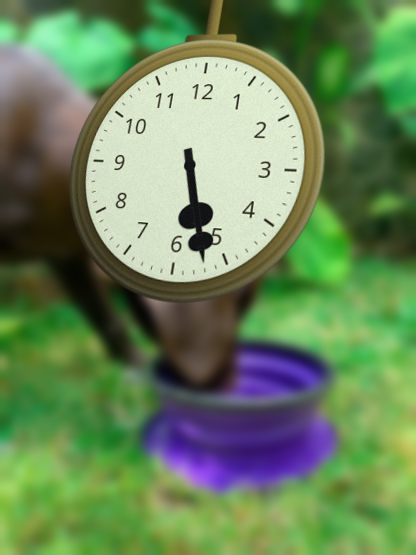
{"hour": 5, "minute": 27}
